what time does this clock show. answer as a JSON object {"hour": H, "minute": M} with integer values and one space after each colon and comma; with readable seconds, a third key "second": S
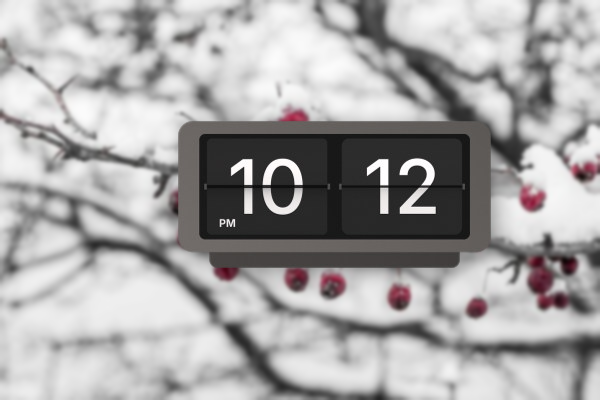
{"hour": 10, "minute": 12}
